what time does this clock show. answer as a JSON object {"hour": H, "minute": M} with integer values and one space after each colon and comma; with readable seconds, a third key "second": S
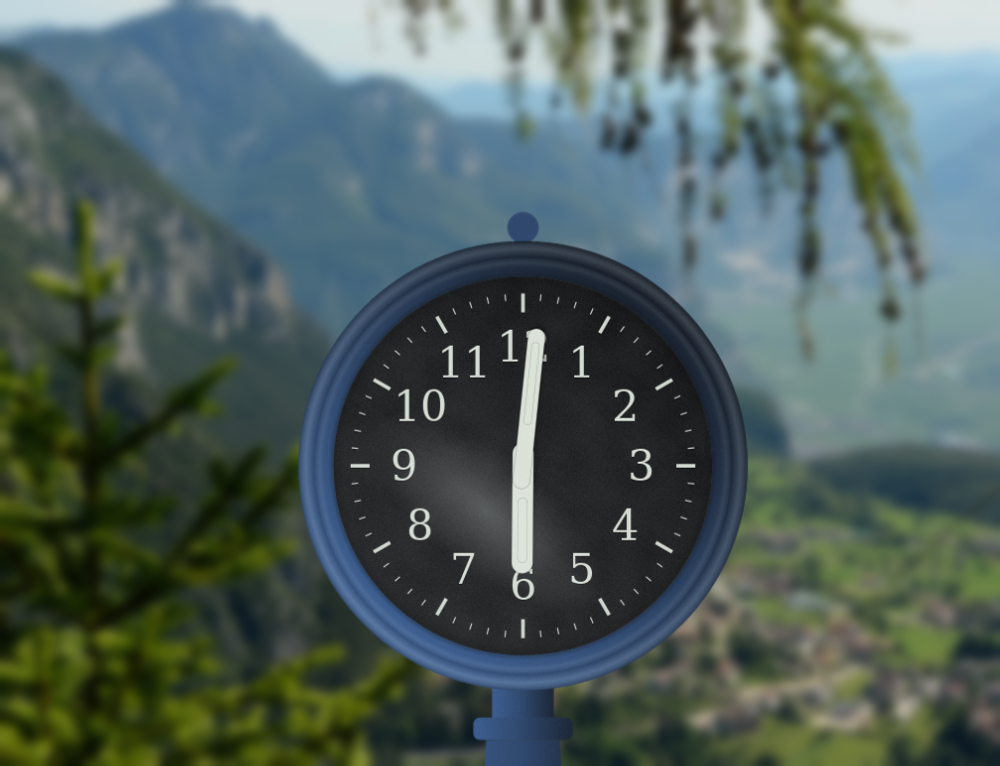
{"hour": 6, "minute": 1}
